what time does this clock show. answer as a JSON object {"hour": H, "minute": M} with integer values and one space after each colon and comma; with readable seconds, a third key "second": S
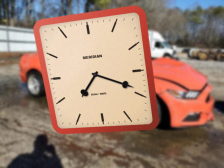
{"hour": 7, "minute": 19}
